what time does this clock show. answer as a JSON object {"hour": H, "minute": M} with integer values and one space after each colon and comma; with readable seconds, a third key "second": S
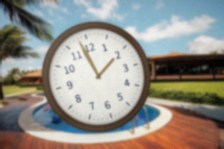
{"hour": 1, "minute": 58}
